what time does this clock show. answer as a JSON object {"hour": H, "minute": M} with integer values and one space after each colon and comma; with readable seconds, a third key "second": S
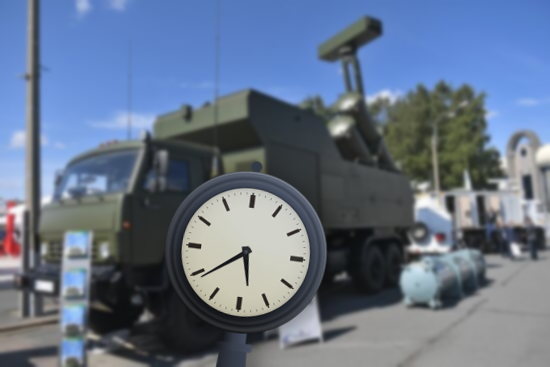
{"hour": 5, "minute": 39}
